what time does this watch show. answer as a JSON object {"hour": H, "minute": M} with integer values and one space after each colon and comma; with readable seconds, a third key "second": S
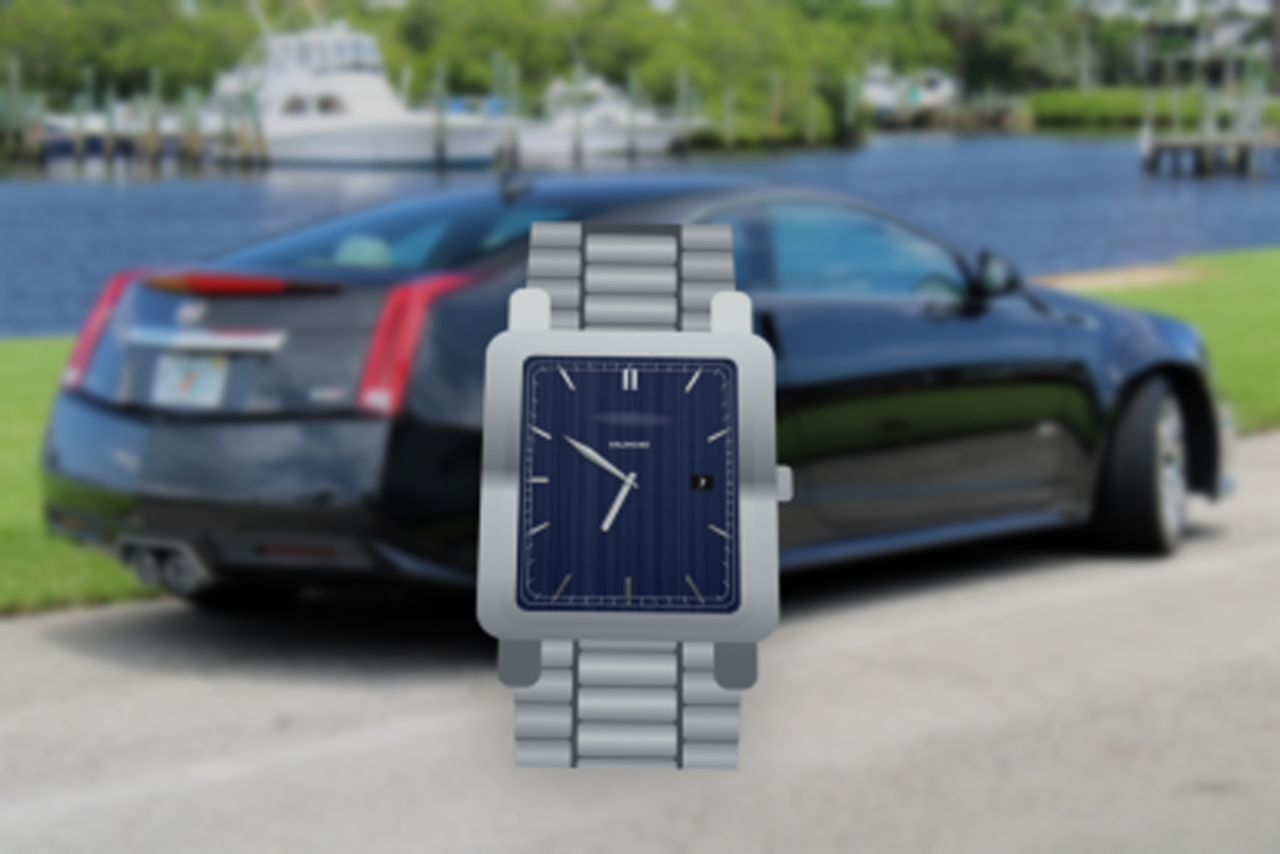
{"hour": 6, "minute": 51}
